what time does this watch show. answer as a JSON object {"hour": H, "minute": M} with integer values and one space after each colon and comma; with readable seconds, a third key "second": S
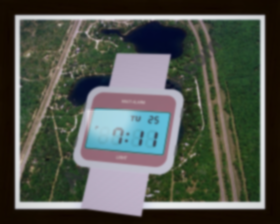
{"hour": 7, "minute": 11}
